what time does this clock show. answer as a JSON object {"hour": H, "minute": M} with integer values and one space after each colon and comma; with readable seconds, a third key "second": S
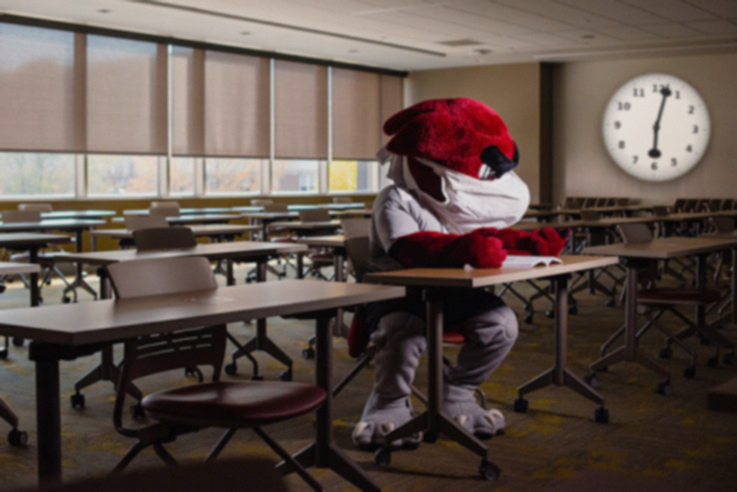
{"hour": 6, "minute": 2}
